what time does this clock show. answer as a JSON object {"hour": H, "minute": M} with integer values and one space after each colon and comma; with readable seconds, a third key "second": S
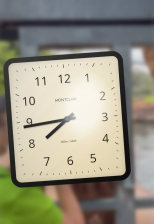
{"hour": 7, "minute": 44}
